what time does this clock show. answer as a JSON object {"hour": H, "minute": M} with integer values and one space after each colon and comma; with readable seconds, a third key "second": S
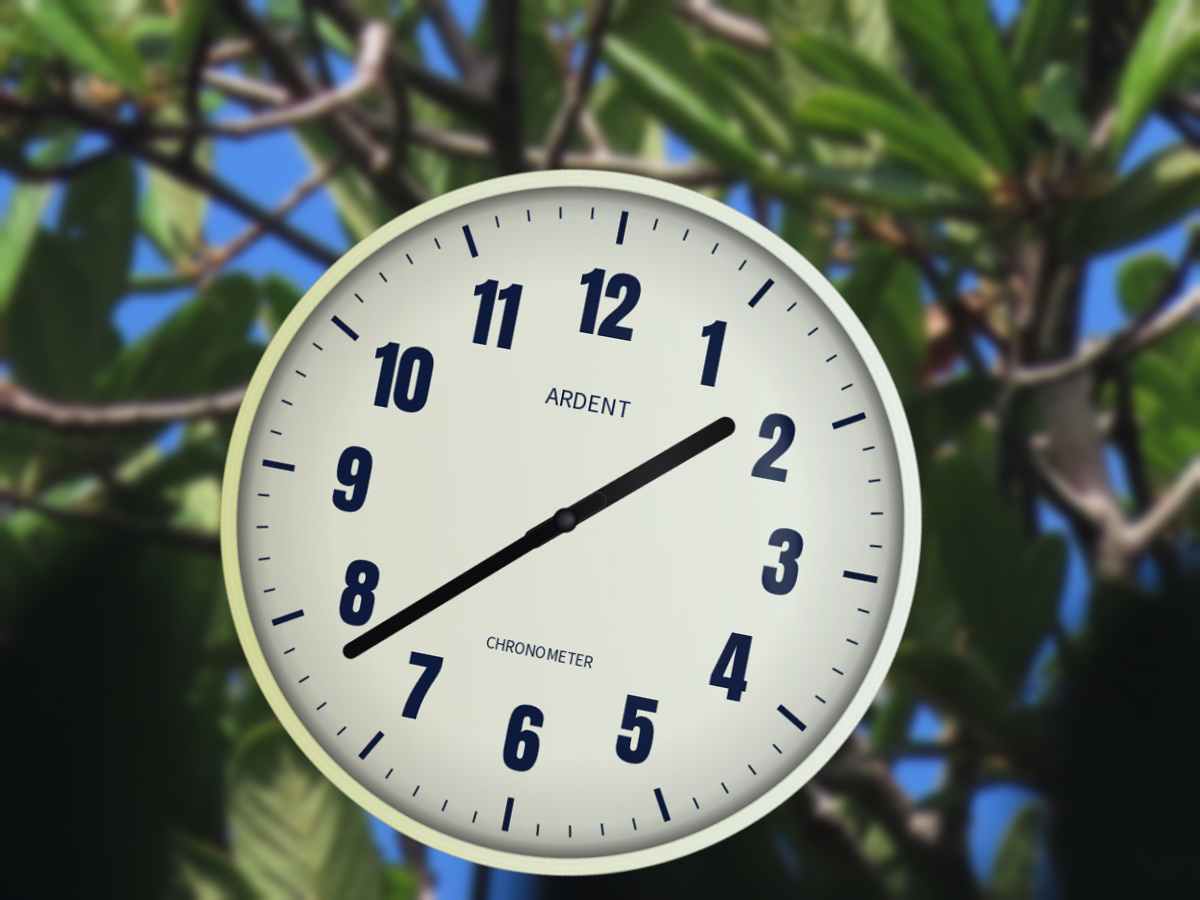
{"hour": 1, "minute": 38}
